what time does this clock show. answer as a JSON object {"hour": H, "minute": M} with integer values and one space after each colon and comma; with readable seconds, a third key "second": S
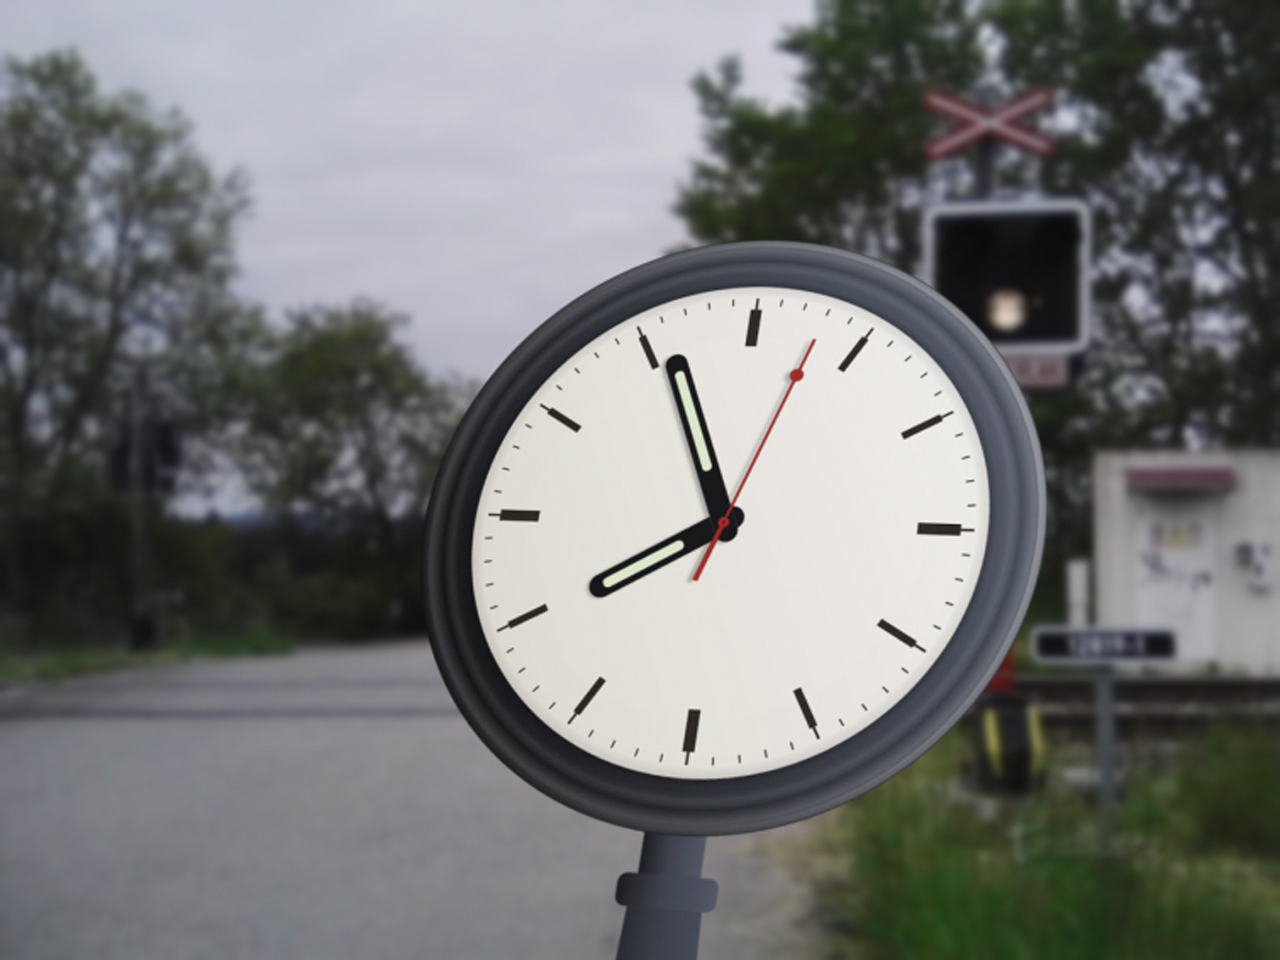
{"hour": 7, "minute": 56, "second": 3}
